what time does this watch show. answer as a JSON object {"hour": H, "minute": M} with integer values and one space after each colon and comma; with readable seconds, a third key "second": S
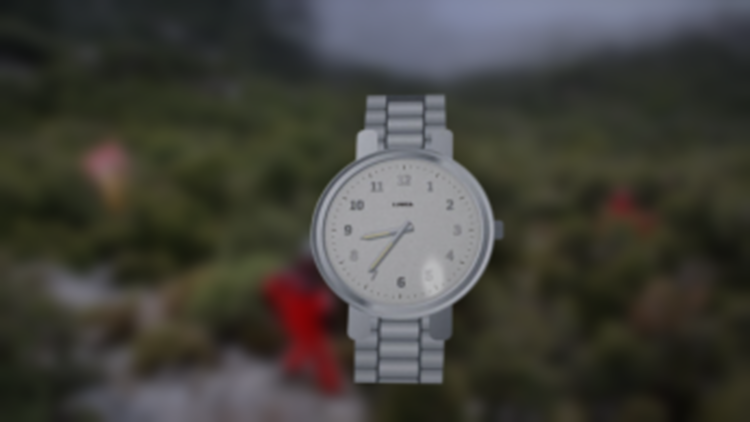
{"hour": 8, "minute": 36}
